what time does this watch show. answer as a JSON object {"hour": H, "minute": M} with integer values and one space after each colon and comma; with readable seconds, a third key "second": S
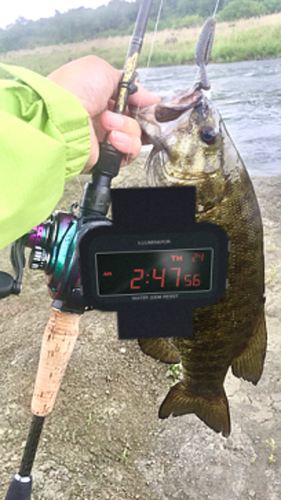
{"hour": 2, "minute": 47, "second": 56}
